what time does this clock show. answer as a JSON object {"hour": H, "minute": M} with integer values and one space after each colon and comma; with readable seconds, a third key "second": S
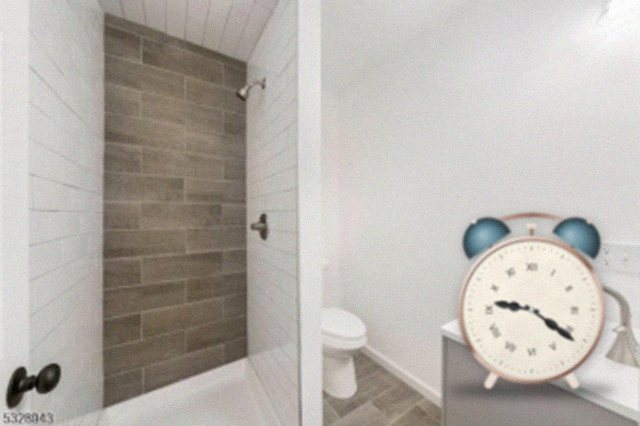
{"hour": 9, "minute": 21}
